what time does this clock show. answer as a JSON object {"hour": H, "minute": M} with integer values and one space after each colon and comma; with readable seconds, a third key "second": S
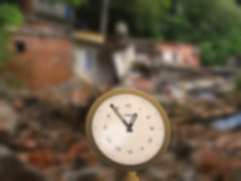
{"hour": 12, "minute": 54}
